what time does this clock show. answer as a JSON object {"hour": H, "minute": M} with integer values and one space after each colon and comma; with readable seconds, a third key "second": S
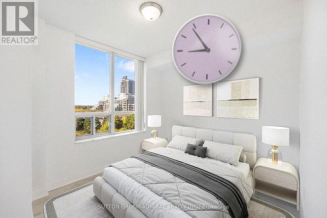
{"hour": 8, "minute": 54}
